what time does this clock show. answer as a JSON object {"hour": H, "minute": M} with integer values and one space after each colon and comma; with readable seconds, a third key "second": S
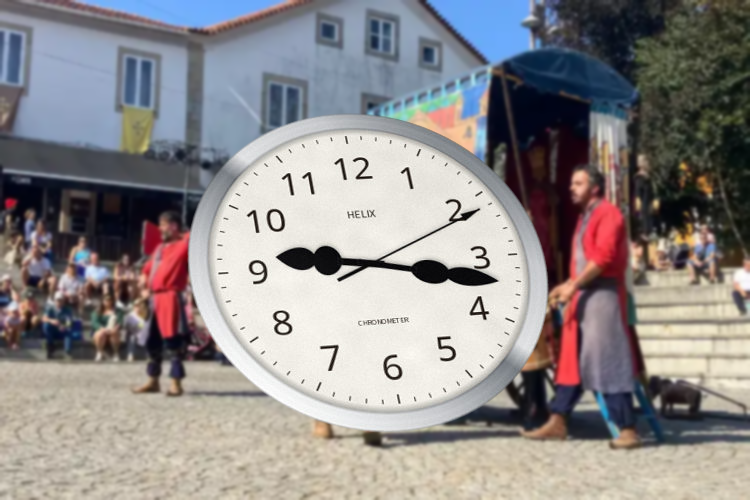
{"hour": 9, "minute": 17, "second": 11}
